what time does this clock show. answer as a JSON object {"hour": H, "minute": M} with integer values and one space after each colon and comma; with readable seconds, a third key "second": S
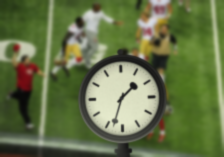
{"hour": 1, "minute": 33}
